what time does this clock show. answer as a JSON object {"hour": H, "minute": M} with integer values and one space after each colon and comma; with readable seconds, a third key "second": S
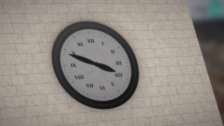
{"hour": 3, "minute": 49}
